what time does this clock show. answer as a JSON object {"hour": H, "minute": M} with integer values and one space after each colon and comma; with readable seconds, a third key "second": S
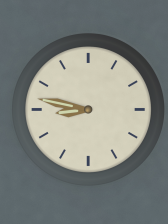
{"hour": 8, "minute": 47}
